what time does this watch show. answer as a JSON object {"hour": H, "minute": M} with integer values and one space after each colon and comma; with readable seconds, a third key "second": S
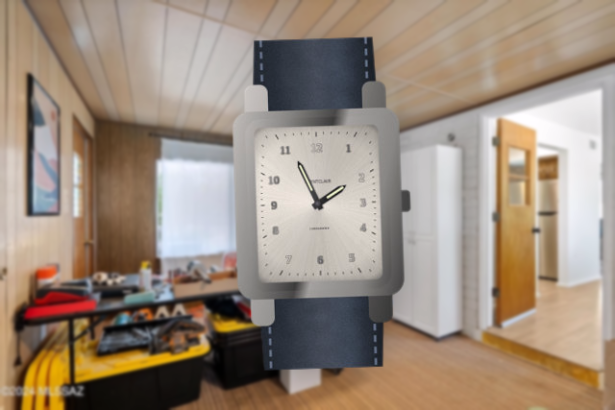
{"hour": 1, "minute": 56}
